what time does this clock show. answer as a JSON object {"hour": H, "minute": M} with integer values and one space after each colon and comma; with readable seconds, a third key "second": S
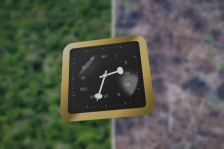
{"hour": 2, "minute": 33}
